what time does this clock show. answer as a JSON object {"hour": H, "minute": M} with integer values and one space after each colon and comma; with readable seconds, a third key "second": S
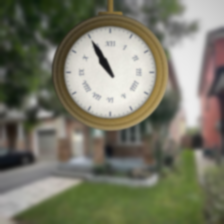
{"hour": 10, "minute": 55}
